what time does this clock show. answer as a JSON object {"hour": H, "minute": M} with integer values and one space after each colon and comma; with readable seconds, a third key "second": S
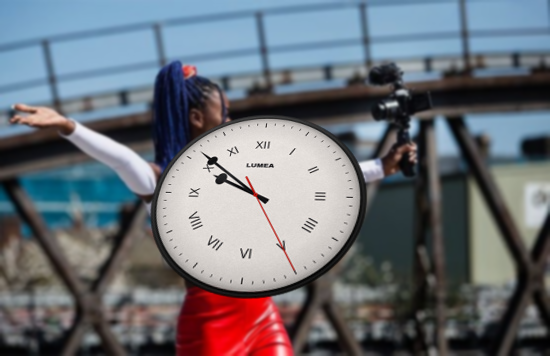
{"hour": 9, "minute": 51, "second": 25}
